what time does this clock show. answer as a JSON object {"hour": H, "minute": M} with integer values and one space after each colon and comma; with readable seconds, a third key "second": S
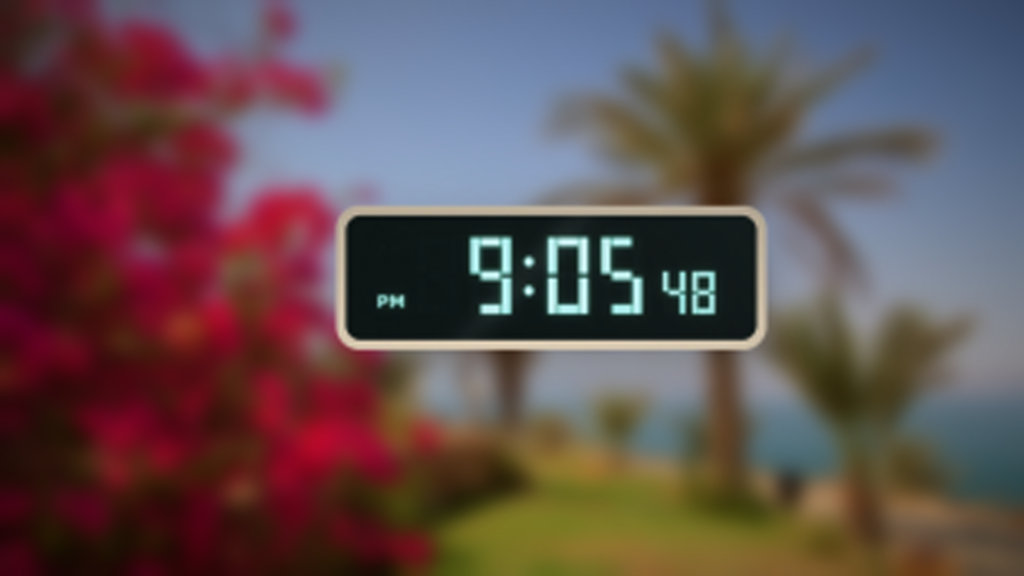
{"hour": 9, "minute": 5, "second": 48}
